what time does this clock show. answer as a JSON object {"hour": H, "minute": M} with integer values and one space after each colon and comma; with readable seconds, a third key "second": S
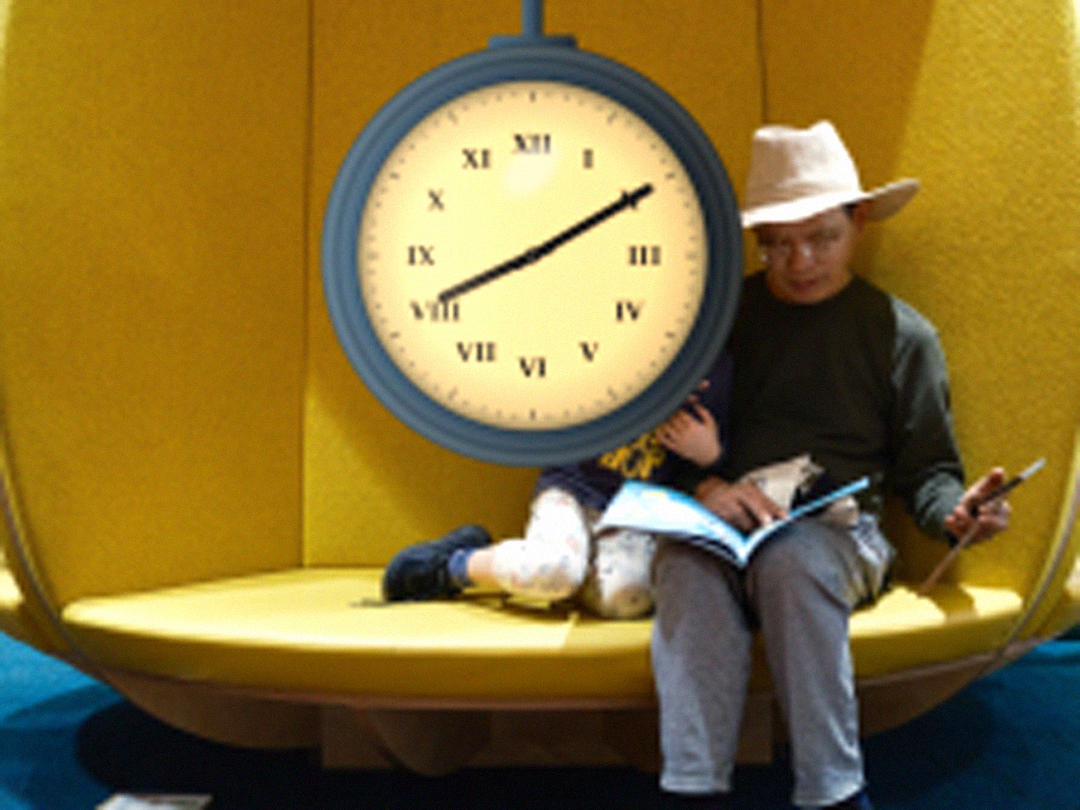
{"hour": 8, "minute": 10}
